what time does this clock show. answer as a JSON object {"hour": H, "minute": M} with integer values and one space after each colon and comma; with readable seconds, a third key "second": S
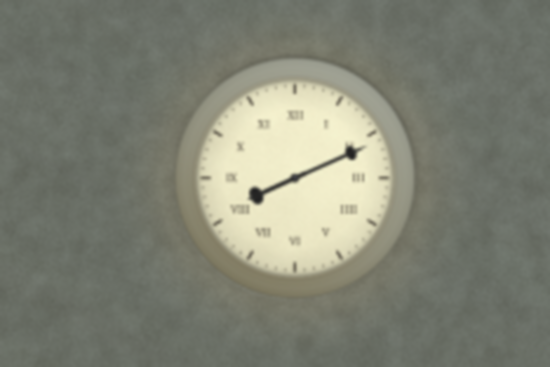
{"hour": 8, "minute": 11}
